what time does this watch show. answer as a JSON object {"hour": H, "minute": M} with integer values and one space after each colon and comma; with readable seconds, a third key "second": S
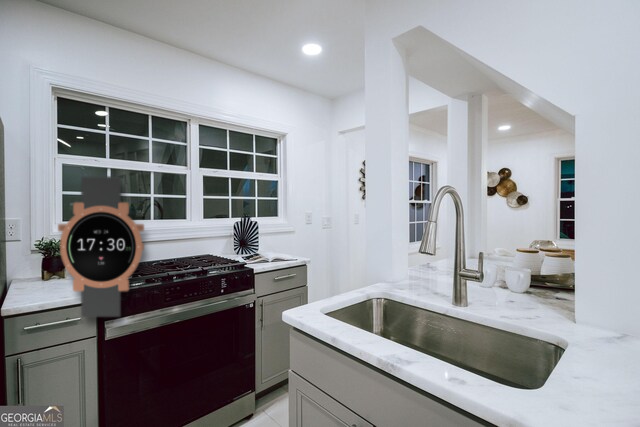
{"hour": 17, "minute": 30}
